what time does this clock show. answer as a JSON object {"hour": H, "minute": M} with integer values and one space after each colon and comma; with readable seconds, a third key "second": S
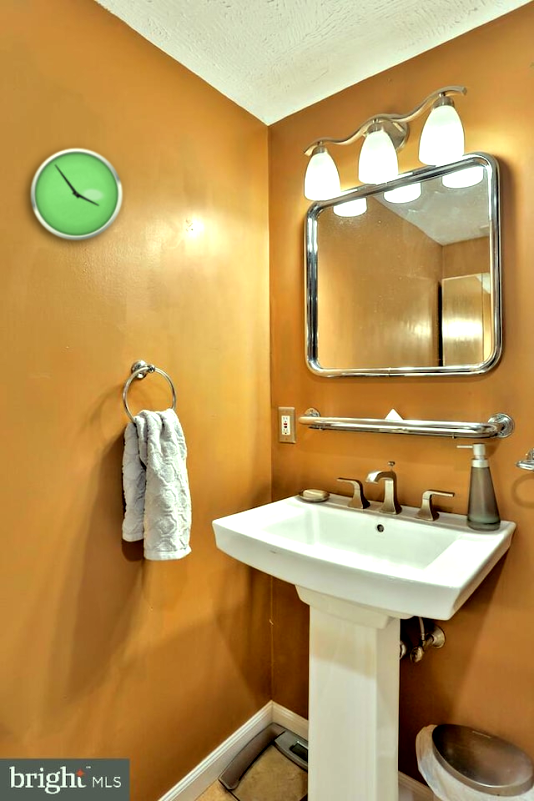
{"hour": 3, "minute": 54}
